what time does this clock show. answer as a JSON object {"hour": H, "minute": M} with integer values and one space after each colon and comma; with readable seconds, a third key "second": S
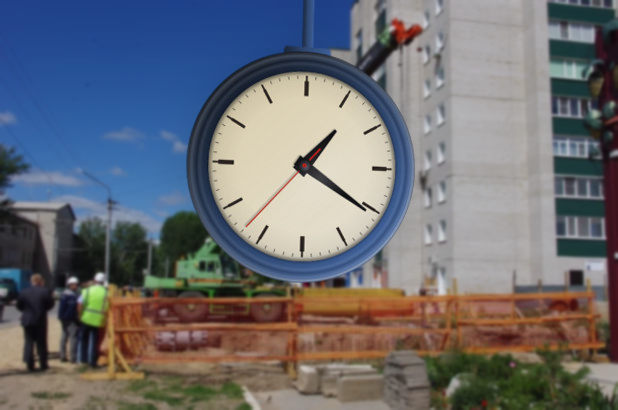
{"hour": 1, "minute": 20, "second": 37}
